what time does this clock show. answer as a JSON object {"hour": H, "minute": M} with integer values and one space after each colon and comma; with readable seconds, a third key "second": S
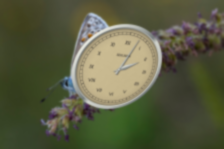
{"hour": 2, "minute": 3}
